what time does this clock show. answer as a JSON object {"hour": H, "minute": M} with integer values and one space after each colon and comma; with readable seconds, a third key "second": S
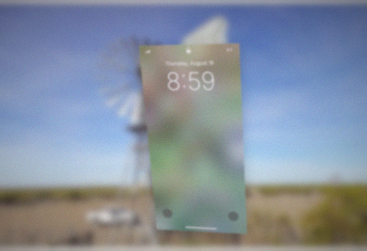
{"hour": 8, "minute": 59}
